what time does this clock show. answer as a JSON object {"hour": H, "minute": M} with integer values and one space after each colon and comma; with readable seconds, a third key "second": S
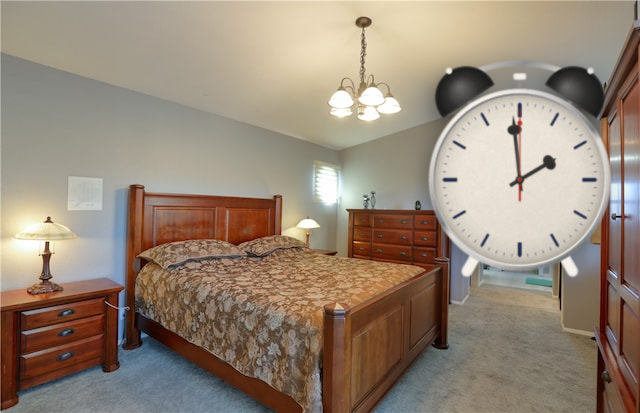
{"hour": 1, "minute": 59, "second": 0}
